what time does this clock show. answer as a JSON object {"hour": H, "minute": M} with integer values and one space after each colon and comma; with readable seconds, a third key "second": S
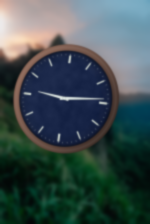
{"hour": 9, "minute": 14}
